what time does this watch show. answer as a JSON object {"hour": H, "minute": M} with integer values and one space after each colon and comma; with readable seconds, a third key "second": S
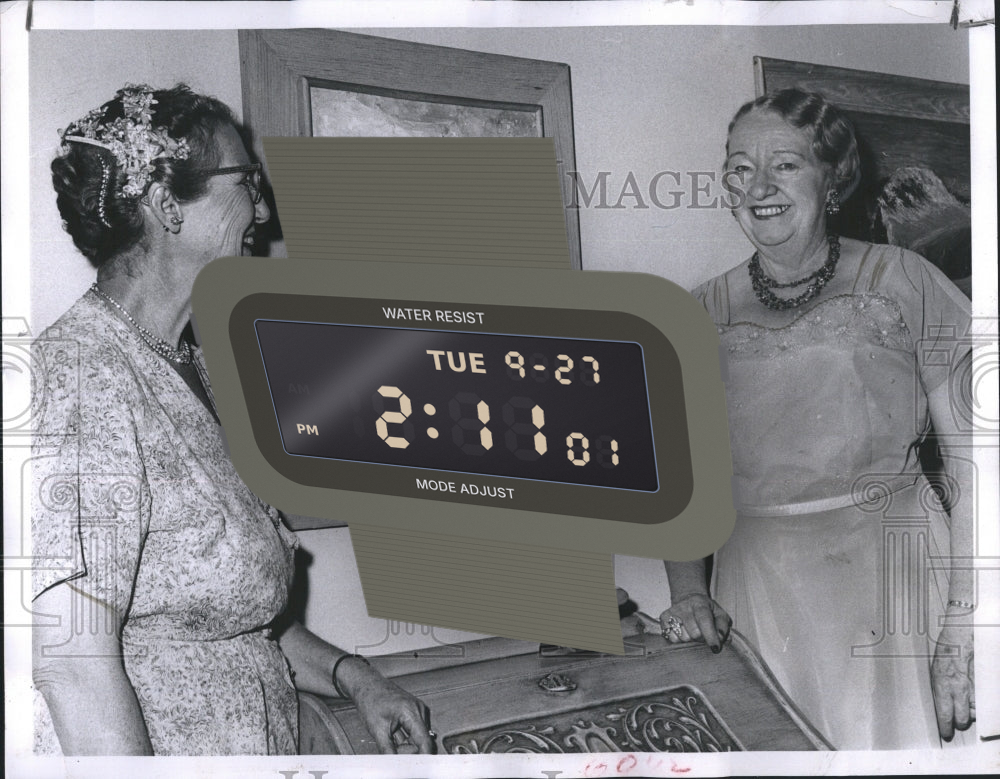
{"hour": 2, "minute": 11, "second": 1}
